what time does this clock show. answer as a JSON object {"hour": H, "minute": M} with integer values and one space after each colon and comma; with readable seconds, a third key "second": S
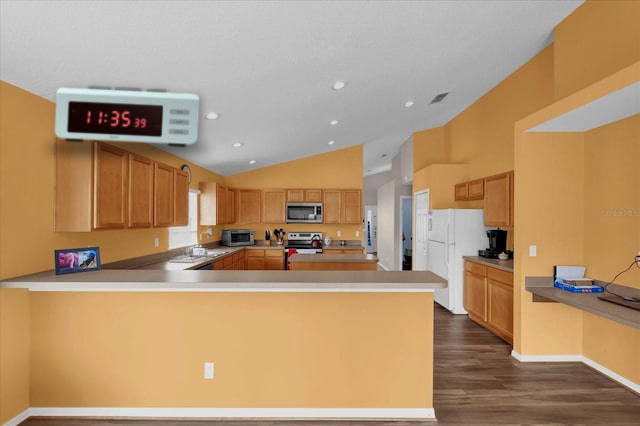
{"hour": 11, "minute": 35}
